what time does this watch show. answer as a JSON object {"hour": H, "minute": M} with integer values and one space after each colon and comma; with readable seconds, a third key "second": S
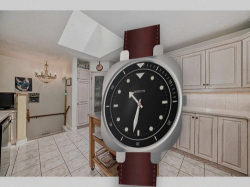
{"hour": 10, "minute": 32}
